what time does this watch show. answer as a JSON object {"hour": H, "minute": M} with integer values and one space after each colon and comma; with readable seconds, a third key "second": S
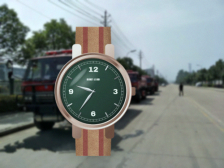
{"hour": 9, "minute": 36}
